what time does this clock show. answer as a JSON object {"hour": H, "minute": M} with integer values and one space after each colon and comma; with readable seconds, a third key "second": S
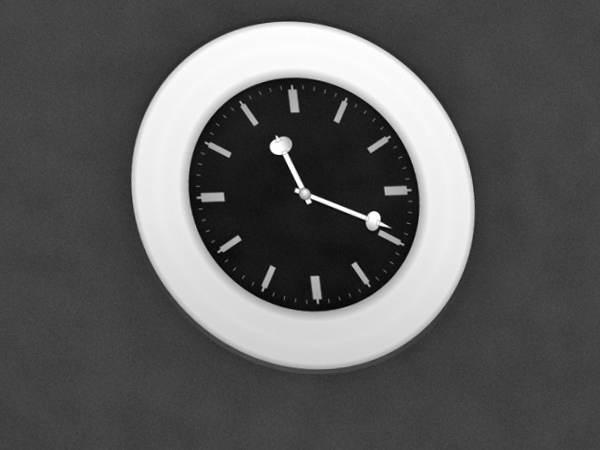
{"hour": 11, "minute": 19}
